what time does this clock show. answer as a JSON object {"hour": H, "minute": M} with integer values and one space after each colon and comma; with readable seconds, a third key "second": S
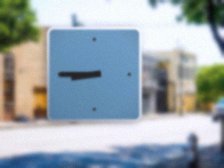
{"hour": 8, "minute": 45}
